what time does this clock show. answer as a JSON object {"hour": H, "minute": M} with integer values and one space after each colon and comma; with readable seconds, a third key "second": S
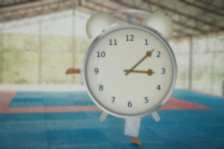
{"hour": 3, "minute": 8}
